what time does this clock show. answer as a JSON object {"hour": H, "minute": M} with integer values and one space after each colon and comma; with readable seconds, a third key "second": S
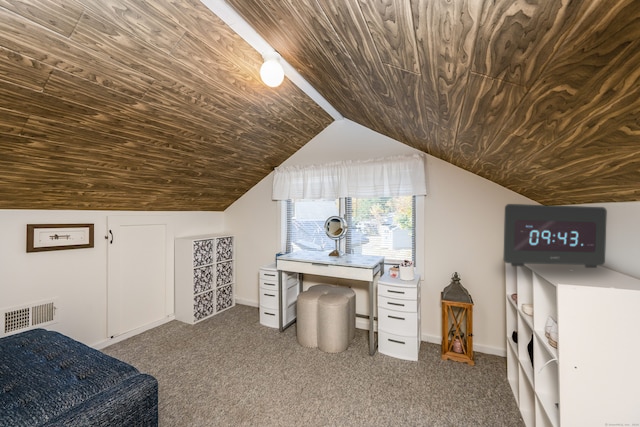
{"hour": 9, "minute": 43}
